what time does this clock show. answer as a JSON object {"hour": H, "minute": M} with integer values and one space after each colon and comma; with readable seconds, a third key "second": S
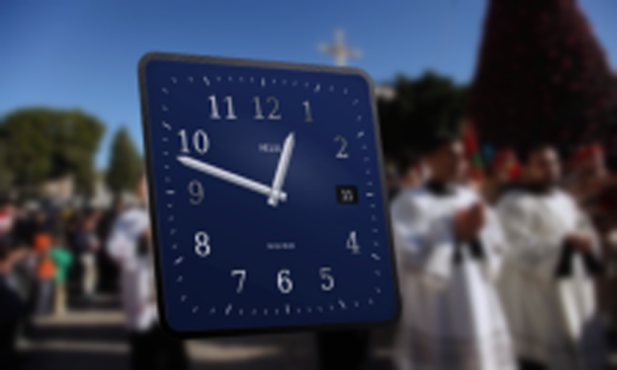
{"hour": 12, "minute": 48}
